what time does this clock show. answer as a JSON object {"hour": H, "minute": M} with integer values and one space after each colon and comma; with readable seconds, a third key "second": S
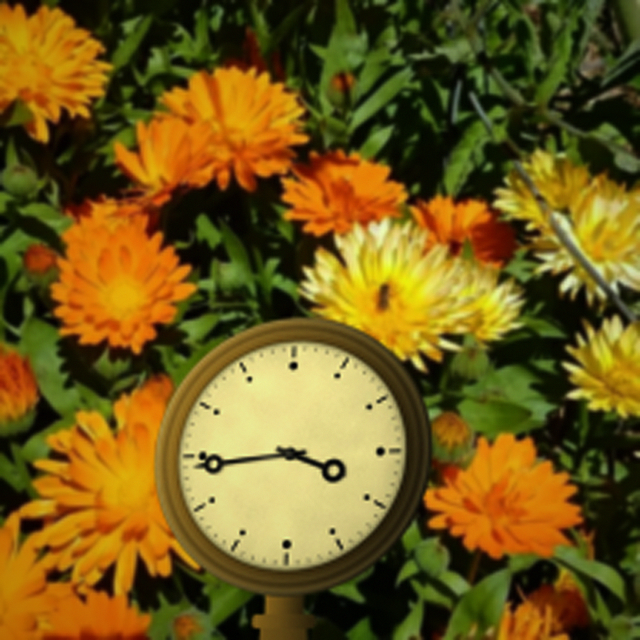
{"hour": 3, "minute": 44}
